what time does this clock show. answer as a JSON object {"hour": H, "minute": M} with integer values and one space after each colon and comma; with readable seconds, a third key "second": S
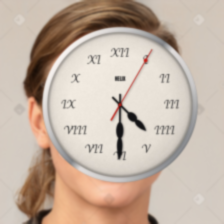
{"hour": 4, "minute": 30, "second": 5}
